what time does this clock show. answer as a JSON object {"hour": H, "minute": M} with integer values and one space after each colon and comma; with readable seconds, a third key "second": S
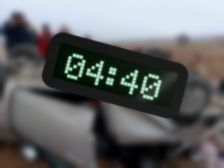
{"hour": 4, "minute": 40}
